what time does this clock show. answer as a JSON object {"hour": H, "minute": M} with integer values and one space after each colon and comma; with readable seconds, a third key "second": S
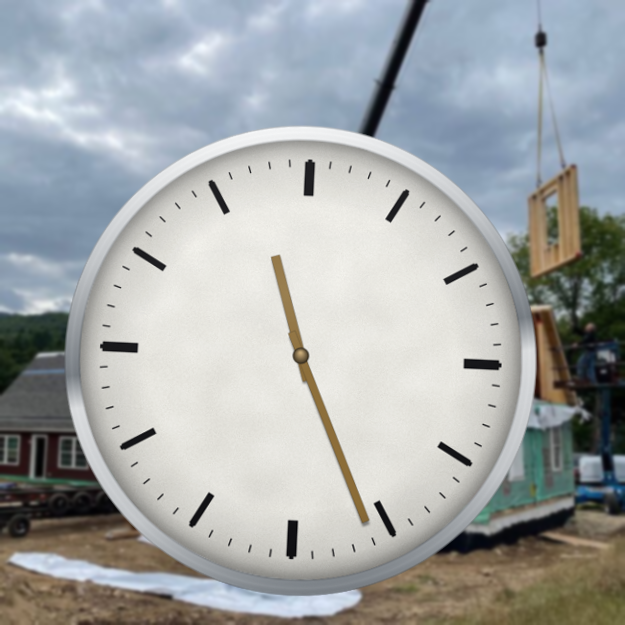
{"hour": 11, "minute": 26}
